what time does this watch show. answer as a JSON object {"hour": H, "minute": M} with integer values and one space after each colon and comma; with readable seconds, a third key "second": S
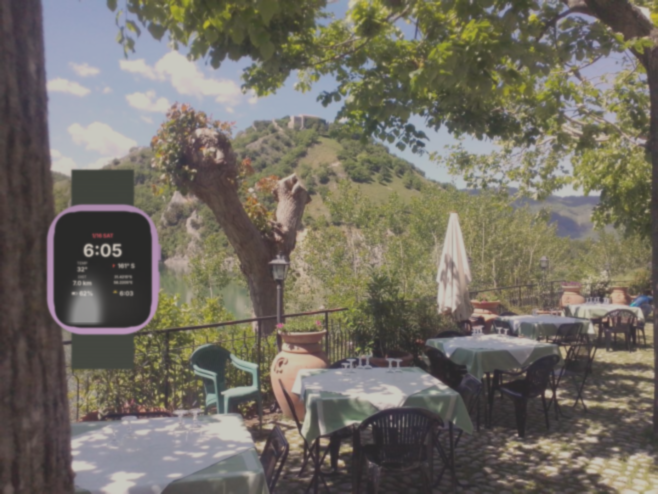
{"hour": 6, "minute": 5}
